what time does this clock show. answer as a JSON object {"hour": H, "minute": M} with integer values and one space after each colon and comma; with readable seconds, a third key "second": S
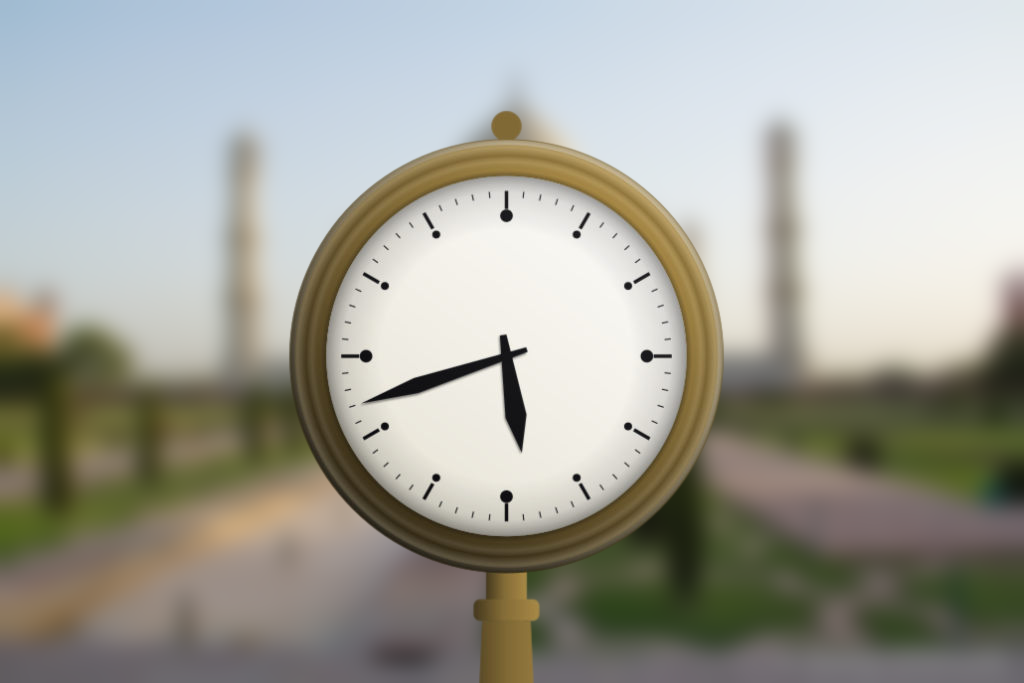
{"hour": 5, "minute": 42}
